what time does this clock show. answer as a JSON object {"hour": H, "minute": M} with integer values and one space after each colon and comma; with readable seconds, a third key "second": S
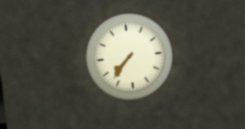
{"hour": 7, "minute": 37}
